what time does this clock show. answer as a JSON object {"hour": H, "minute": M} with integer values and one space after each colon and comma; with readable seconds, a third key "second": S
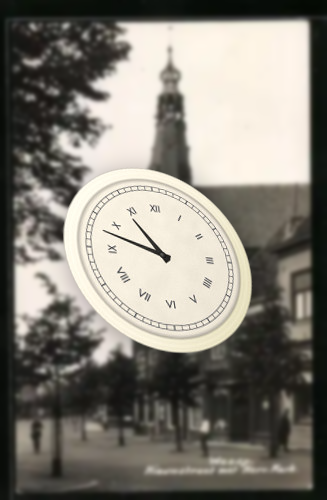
{"hour": 10, "minute": 48}
